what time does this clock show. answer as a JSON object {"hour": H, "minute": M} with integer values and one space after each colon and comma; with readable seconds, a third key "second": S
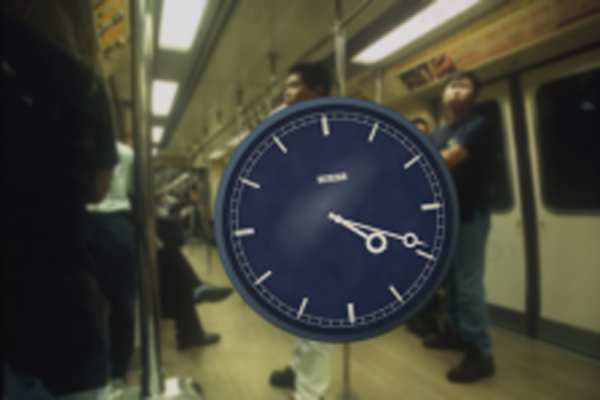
{"hour": 4, "minute": 19}
